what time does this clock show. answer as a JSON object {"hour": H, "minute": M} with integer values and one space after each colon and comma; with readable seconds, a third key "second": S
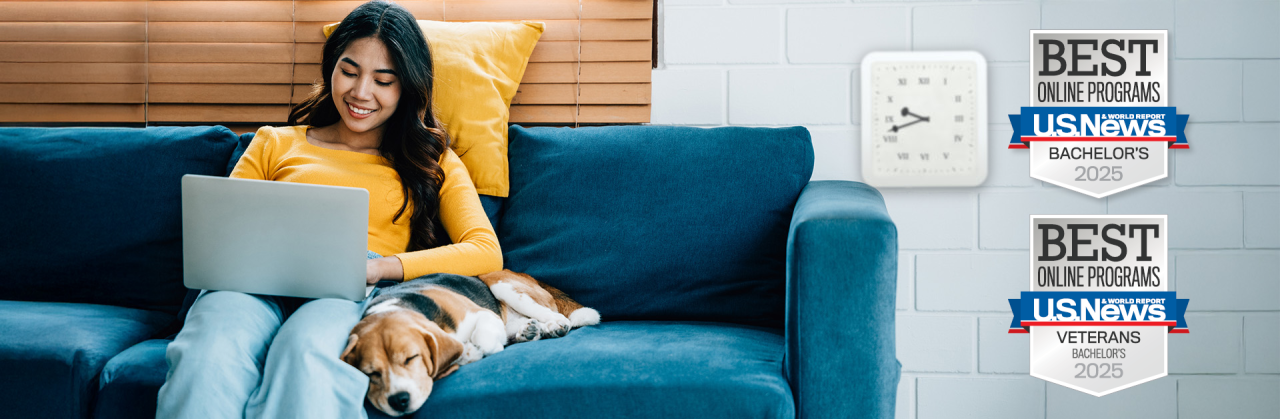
{"hour": 9, "minute": 42}
